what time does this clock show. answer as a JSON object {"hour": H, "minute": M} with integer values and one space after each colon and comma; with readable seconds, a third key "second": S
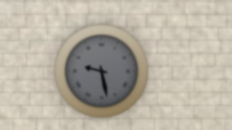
{"hour": 9, "minute": 28}
